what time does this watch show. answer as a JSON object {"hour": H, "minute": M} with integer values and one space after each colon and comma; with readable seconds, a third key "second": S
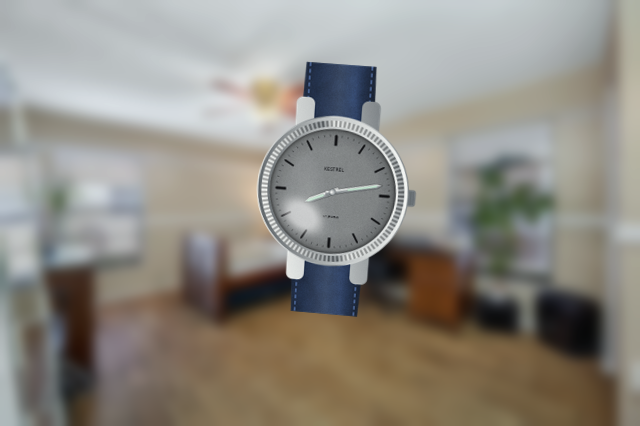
{"hour": 8, "minute": 13}
